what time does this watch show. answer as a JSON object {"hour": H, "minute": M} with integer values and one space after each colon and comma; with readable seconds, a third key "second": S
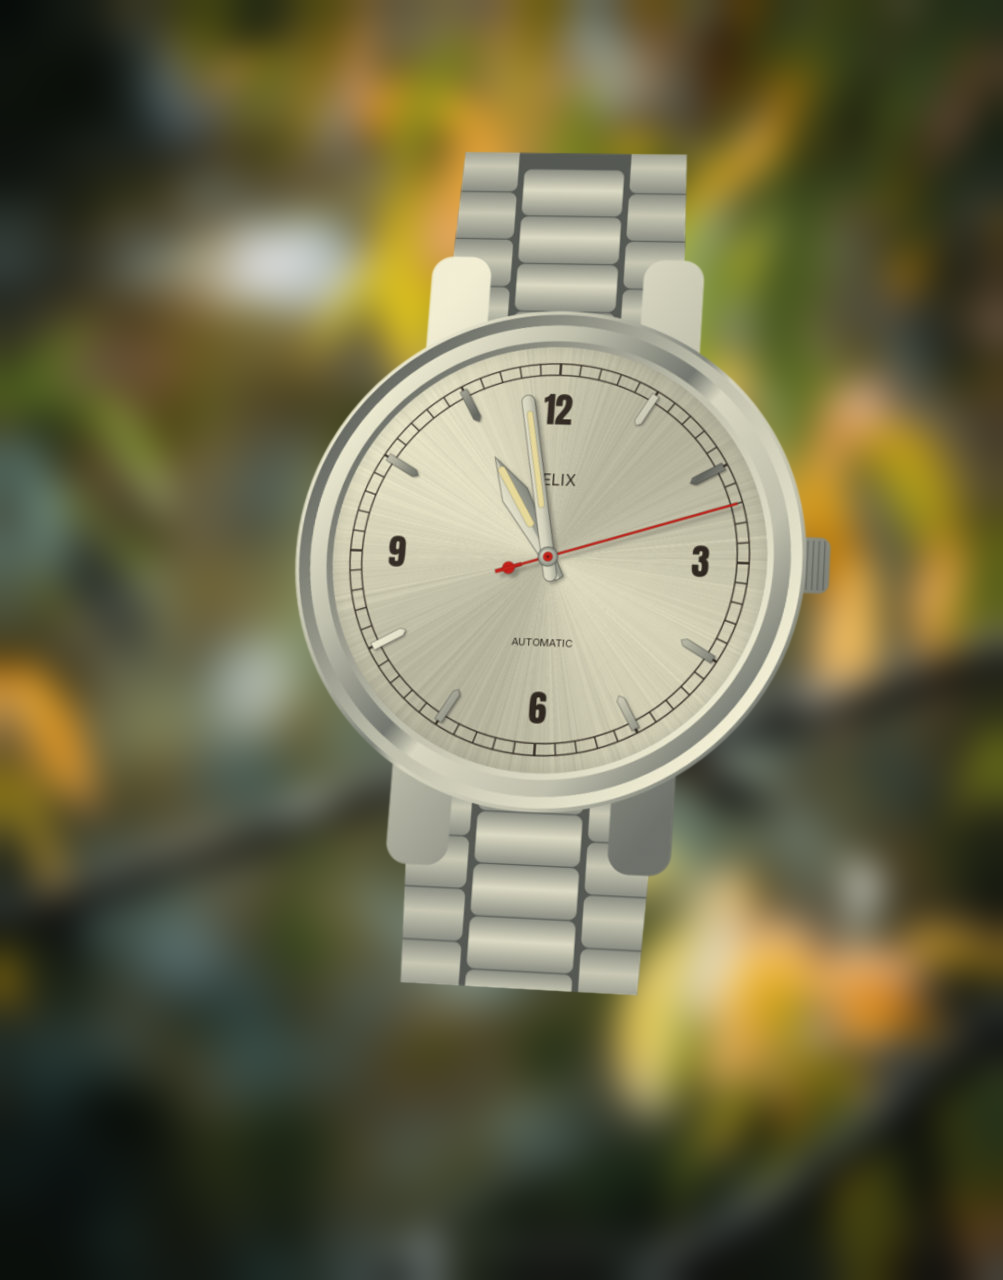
{"hour": 10, "minute": 58, "second": 12}
